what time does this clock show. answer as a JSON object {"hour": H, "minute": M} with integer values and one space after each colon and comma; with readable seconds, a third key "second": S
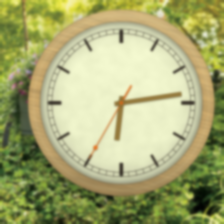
{"hour": 6, "minute": 13, "second": 35}
